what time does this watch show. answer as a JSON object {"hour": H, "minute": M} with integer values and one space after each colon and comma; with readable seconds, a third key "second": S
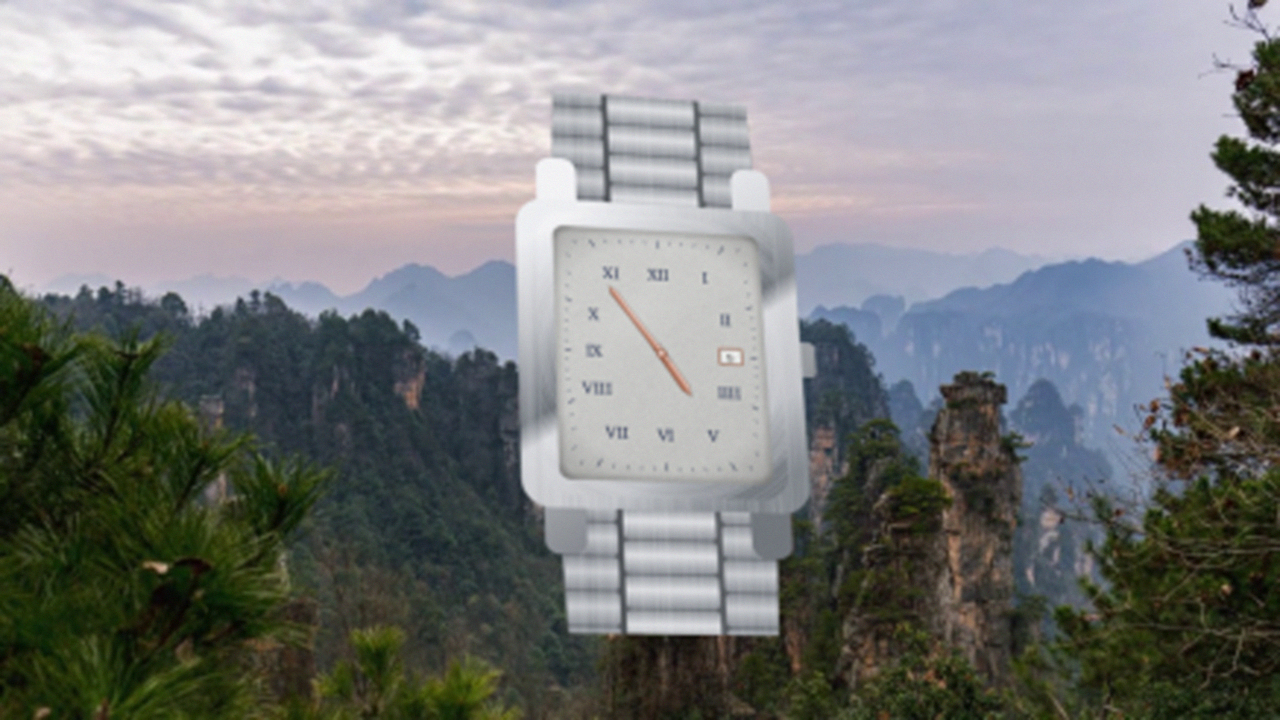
{"hour": 4, "minute": 54}
